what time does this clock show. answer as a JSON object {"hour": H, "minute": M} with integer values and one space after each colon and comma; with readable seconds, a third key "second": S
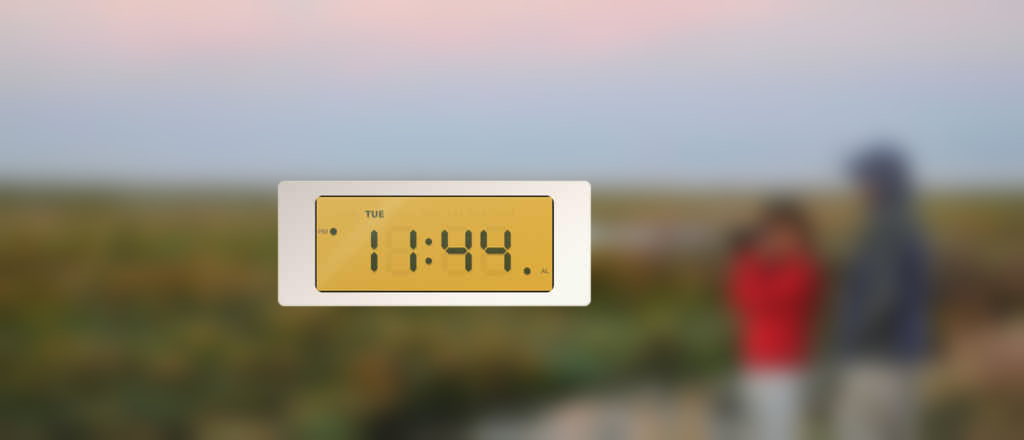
{"hour": 11, "minute": 44}
